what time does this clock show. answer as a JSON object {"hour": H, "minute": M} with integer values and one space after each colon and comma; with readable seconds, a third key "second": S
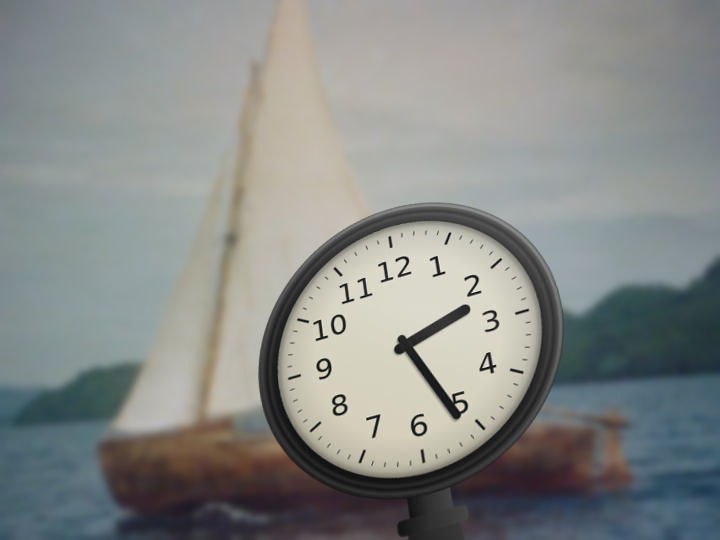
{"hour": 2, "minute": 26}
